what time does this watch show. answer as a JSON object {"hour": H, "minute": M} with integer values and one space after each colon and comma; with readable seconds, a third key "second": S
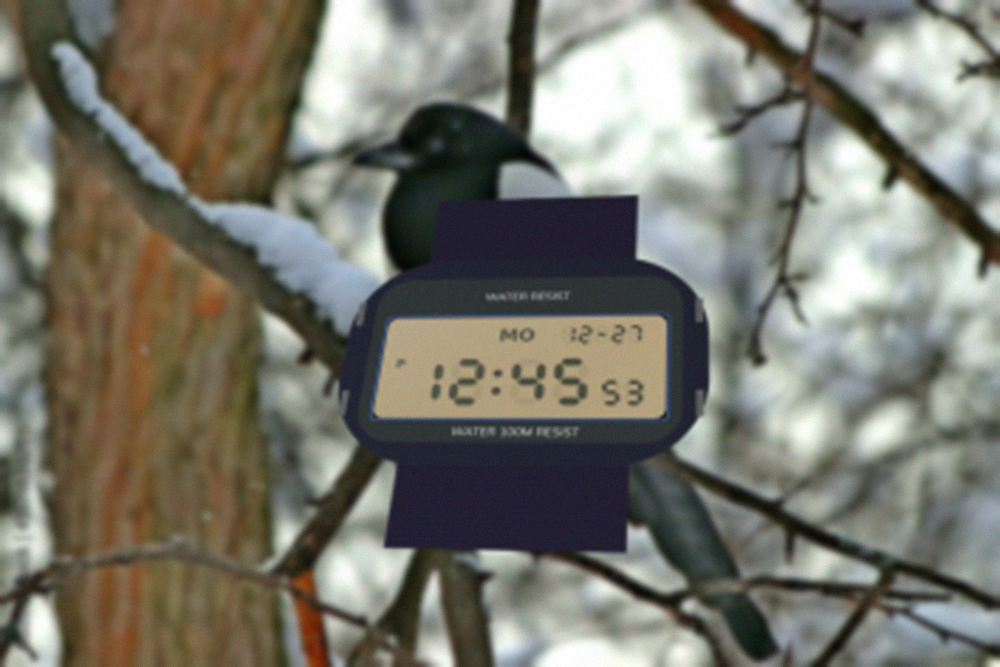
{"hour": 12, "minute": 45, "second": 53}
